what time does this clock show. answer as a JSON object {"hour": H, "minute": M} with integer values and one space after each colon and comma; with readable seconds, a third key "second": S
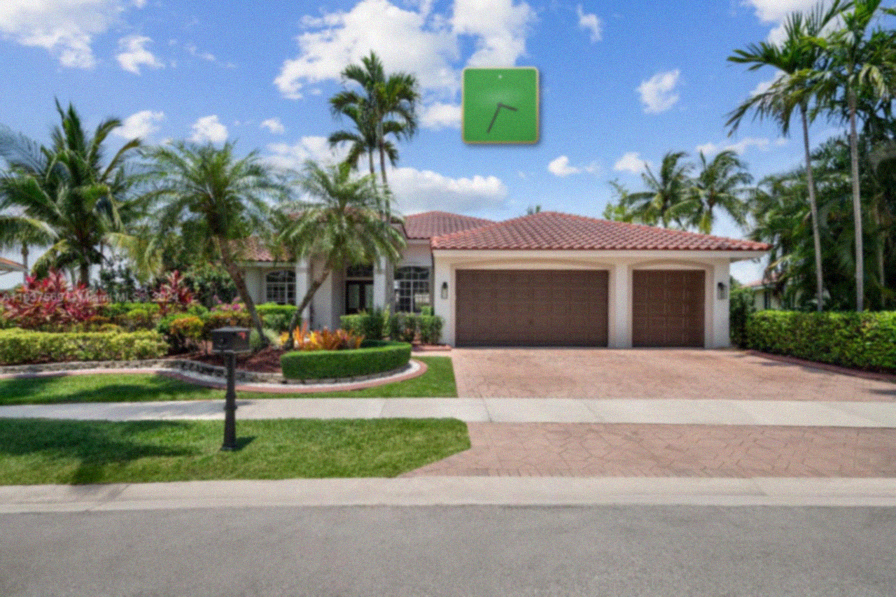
{"hour": 3, "minute": 34}
